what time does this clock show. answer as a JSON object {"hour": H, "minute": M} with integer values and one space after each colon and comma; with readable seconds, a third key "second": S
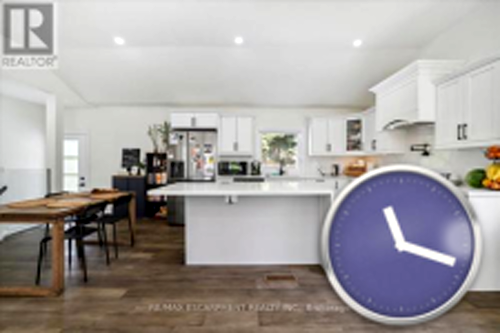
{"hour": 11, "minute": 18}
